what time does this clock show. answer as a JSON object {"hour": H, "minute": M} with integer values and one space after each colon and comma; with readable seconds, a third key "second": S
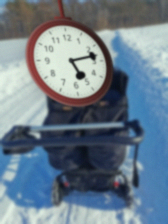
{"hour": 5, "minute": 13}
